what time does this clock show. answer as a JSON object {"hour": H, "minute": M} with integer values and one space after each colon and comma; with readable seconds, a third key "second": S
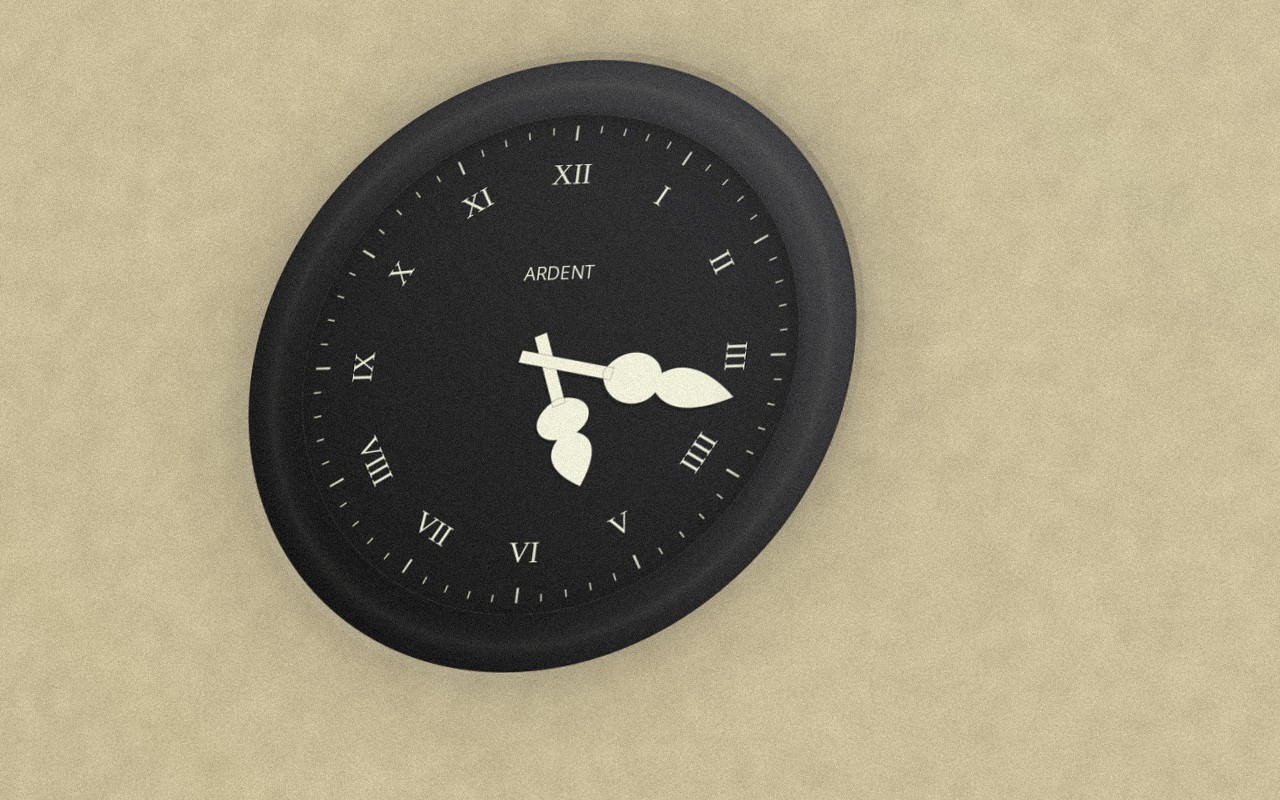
{"hour": 5, "minute": 17}
